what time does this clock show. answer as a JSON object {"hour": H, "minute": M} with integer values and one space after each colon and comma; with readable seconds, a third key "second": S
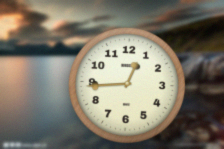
{"hour": 12, "minute": 44}
